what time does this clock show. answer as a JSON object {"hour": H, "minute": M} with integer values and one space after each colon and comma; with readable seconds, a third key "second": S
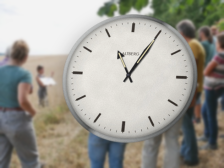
{"hour": 11, "minute": 5}
